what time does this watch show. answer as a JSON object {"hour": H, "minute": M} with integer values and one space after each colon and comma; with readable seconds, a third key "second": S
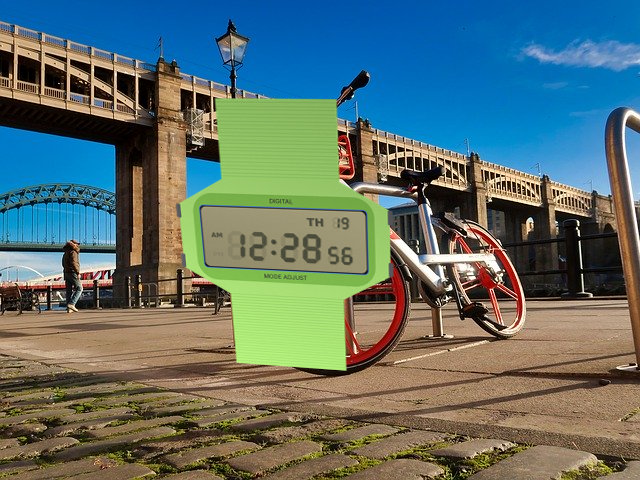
{"hour": 12, "minute": 28, "second": 56}
